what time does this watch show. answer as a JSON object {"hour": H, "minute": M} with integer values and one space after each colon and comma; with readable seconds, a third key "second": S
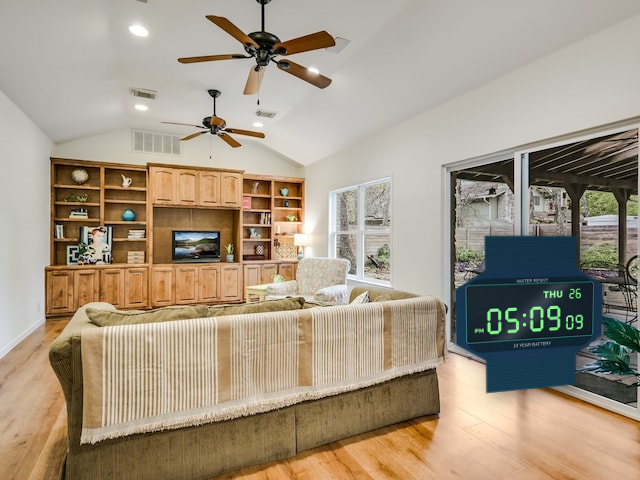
{"hour": 5, "minute": 9, "second": 9}
